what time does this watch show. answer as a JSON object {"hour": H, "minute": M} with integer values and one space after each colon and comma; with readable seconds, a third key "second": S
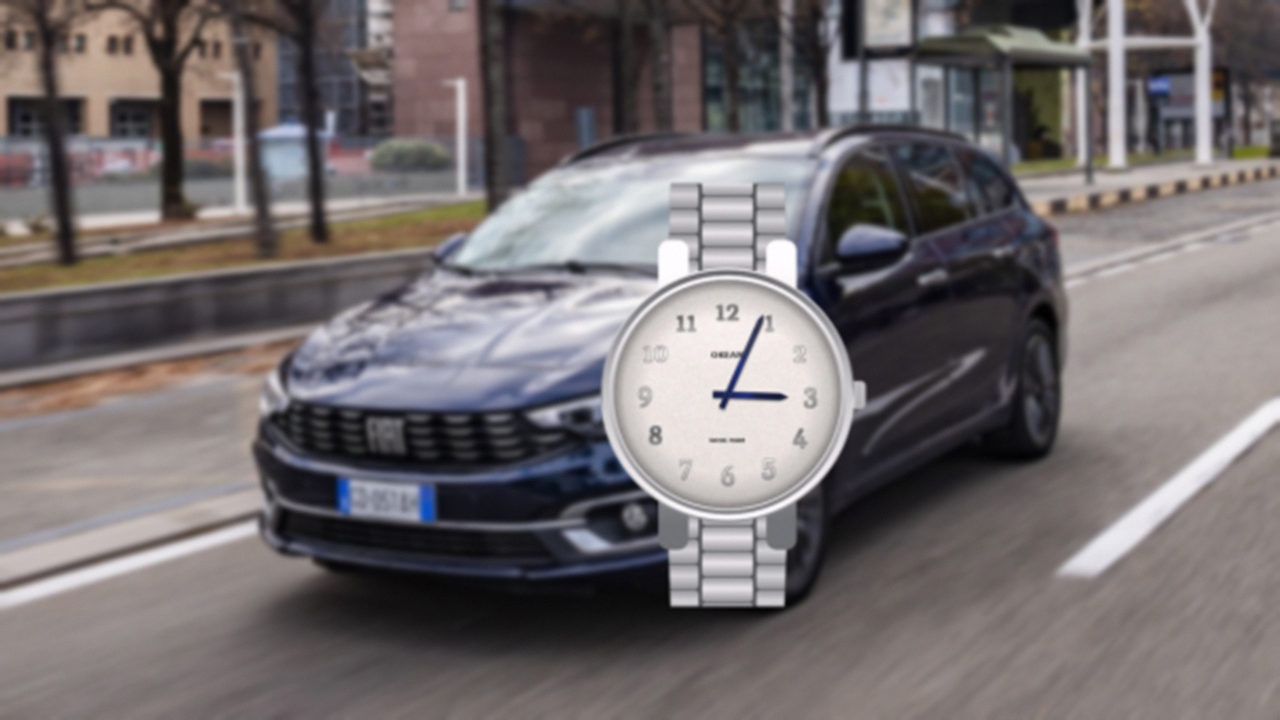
{"hour": 3, "minute": 4}
